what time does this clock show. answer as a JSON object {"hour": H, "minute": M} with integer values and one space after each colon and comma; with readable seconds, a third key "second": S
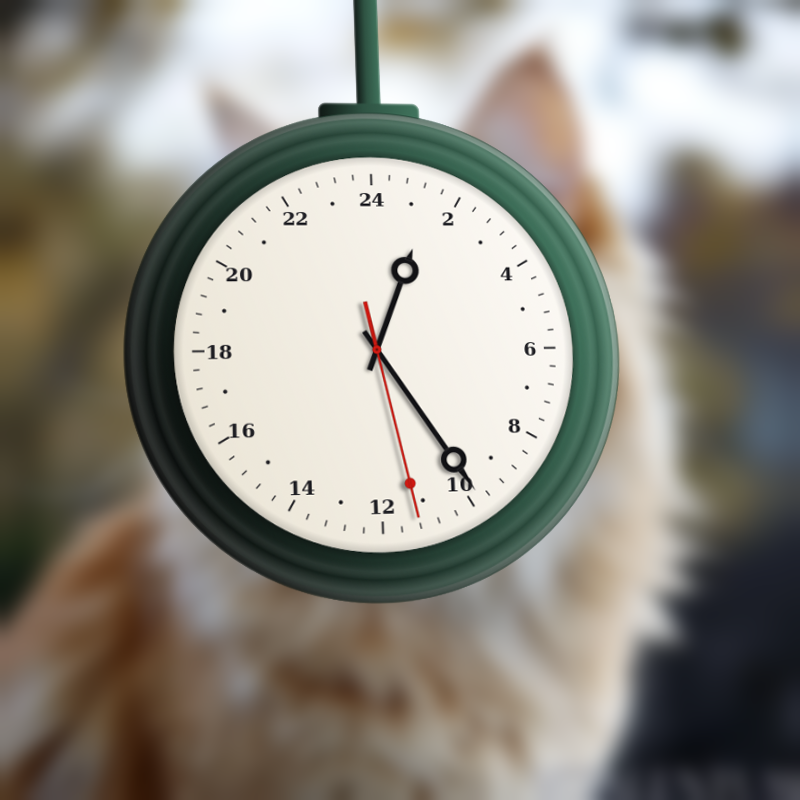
{"hour": 1, "minute": 24, "second": 28}
